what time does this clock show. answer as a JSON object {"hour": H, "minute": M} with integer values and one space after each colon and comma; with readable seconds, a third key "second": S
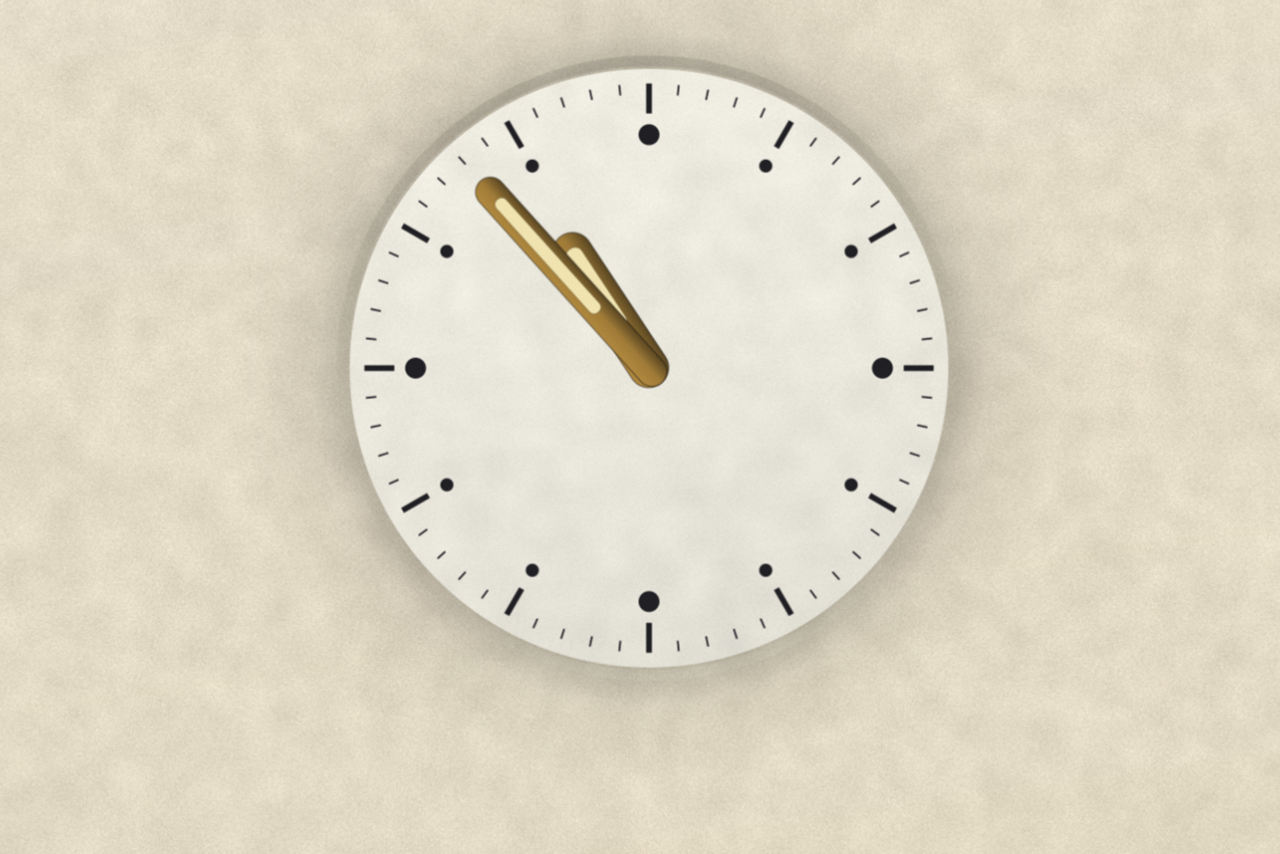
{"hour": 10, "minute": 53}
